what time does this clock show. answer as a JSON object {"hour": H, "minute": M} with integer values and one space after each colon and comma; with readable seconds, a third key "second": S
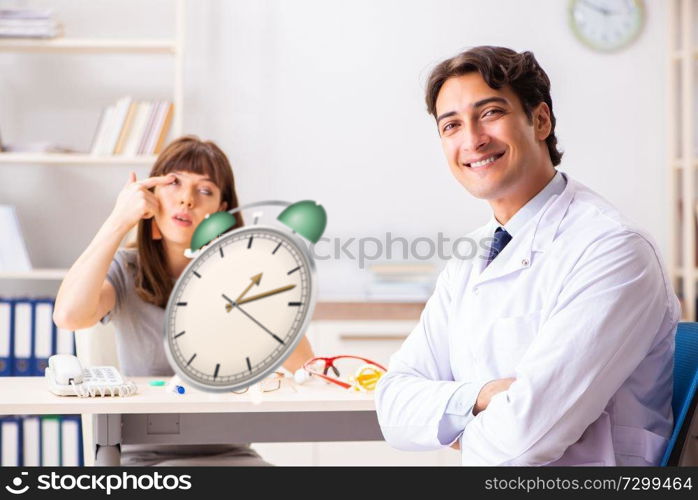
{"hour": 1, "minute": 12, "second": 20}
